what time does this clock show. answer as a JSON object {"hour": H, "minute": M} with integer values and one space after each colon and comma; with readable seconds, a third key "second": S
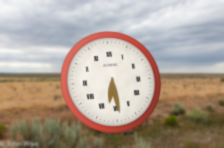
{"hour": 6, "minute": 29}
